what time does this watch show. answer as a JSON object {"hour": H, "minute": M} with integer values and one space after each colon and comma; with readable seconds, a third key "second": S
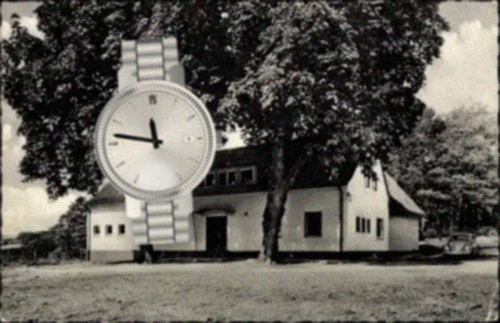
{"hour": 11, "minute": 47}
